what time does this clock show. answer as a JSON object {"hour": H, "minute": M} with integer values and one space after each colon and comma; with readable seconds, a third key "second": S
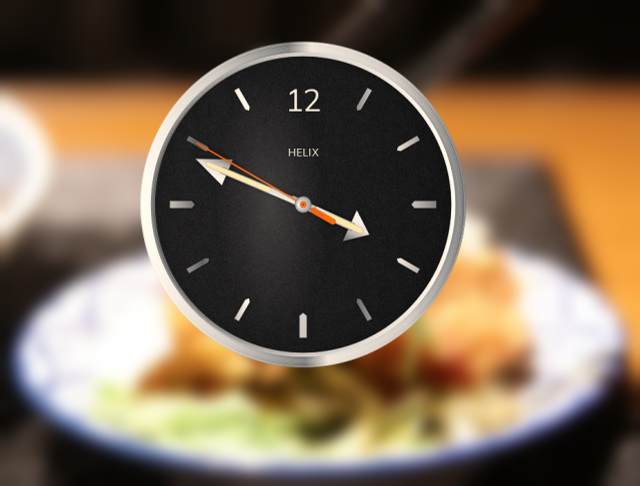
{"hour": 3, "minute": 48, "second": 50}
